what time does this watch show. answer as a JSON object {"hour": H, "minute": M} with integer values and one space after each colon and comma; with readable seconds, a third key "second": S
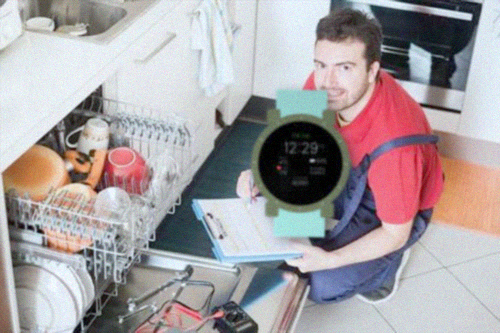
{"hour": 12, "minute": 29}
